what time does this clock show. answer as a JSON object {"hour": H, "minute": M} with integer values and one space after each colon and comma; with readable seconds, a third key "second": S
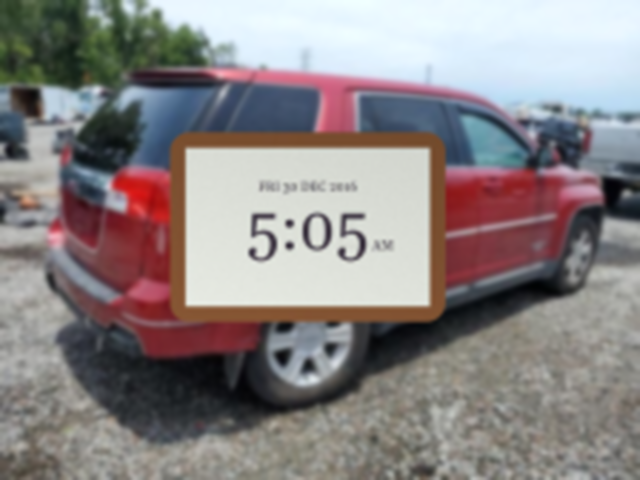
{"hour": 5, "minute": 5}
